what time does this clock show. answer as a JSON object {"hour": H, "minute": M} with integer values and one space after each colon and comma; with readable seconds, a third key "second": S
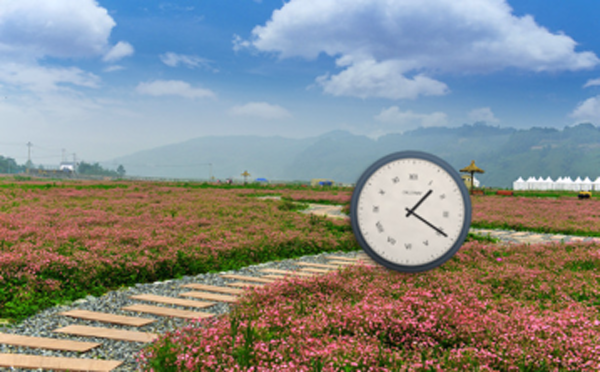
{"hour": 1, "minute": 20}
